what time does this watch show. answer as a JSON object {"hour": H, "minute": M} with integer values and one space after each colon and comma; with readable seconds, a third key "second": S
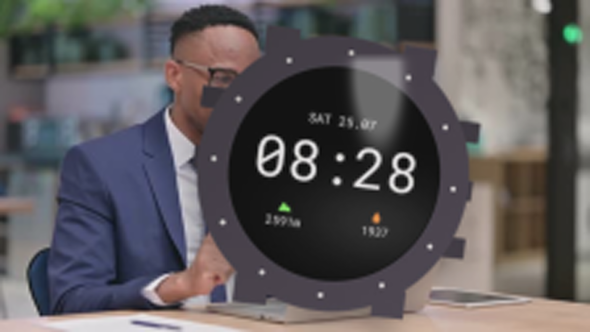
{"hour": 8, "minute": 28}
